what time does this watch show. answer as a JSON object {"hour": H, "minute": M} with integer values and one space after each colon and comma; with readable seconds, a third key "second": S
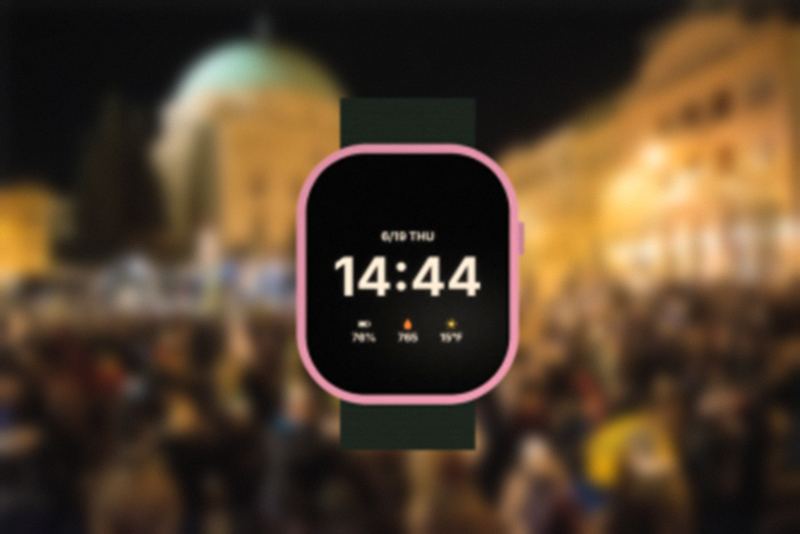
{"hour": 14, "minute": 44}
